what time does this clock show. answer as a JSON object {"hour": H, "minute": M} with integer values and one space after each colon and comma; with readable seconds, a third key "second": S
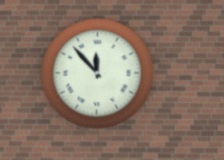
{"hour": 11, "minute": 53}
